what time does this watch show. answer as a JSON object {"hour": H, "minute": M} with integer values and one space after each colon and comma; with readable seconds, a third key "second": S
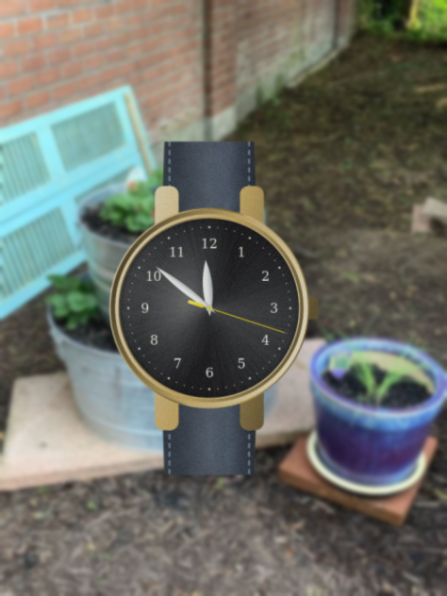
{"hour": 11, "minute": 51, "second": 18}
